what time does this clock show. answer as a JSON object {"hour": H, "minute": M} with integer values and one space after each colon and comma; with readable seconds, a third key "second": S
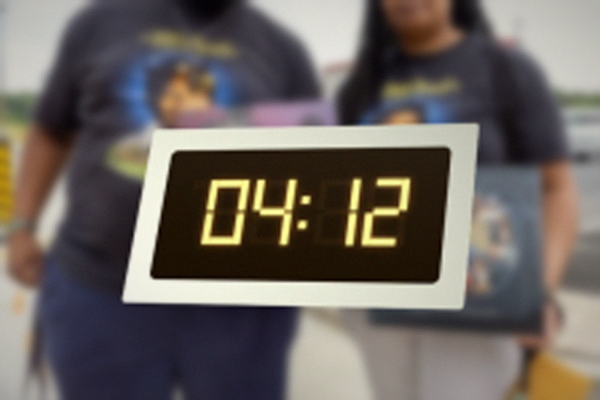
{"hour": 4, "minute": 12}
